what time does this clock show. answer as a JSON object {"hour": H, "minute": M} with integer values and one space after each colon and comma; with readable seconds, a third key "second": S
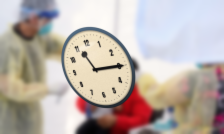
{"hour": 11, "minute": 15}
